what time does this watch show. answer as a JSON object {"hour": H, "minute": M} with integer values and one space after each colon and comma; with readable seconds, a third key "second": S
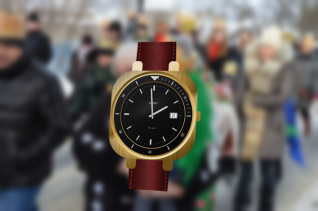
{"hour": 1, "minute": 59}
